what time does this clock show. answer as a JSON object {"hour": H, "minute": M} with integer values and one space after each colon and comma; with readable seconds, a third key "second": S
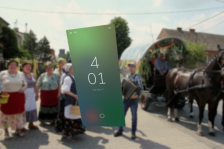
{"hour": 4, "minute": 1}
